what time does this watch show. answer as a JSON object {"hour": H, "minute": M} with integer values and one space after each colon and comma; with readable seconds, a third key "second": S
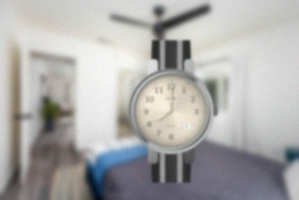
{"hour": 8, "minute": 0}
